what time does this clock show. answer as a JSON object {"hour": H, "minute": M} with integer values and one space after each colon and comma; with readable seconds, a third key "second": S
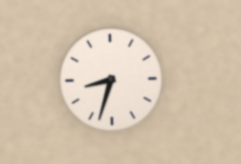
{"hour": 8, "minute": 33}
